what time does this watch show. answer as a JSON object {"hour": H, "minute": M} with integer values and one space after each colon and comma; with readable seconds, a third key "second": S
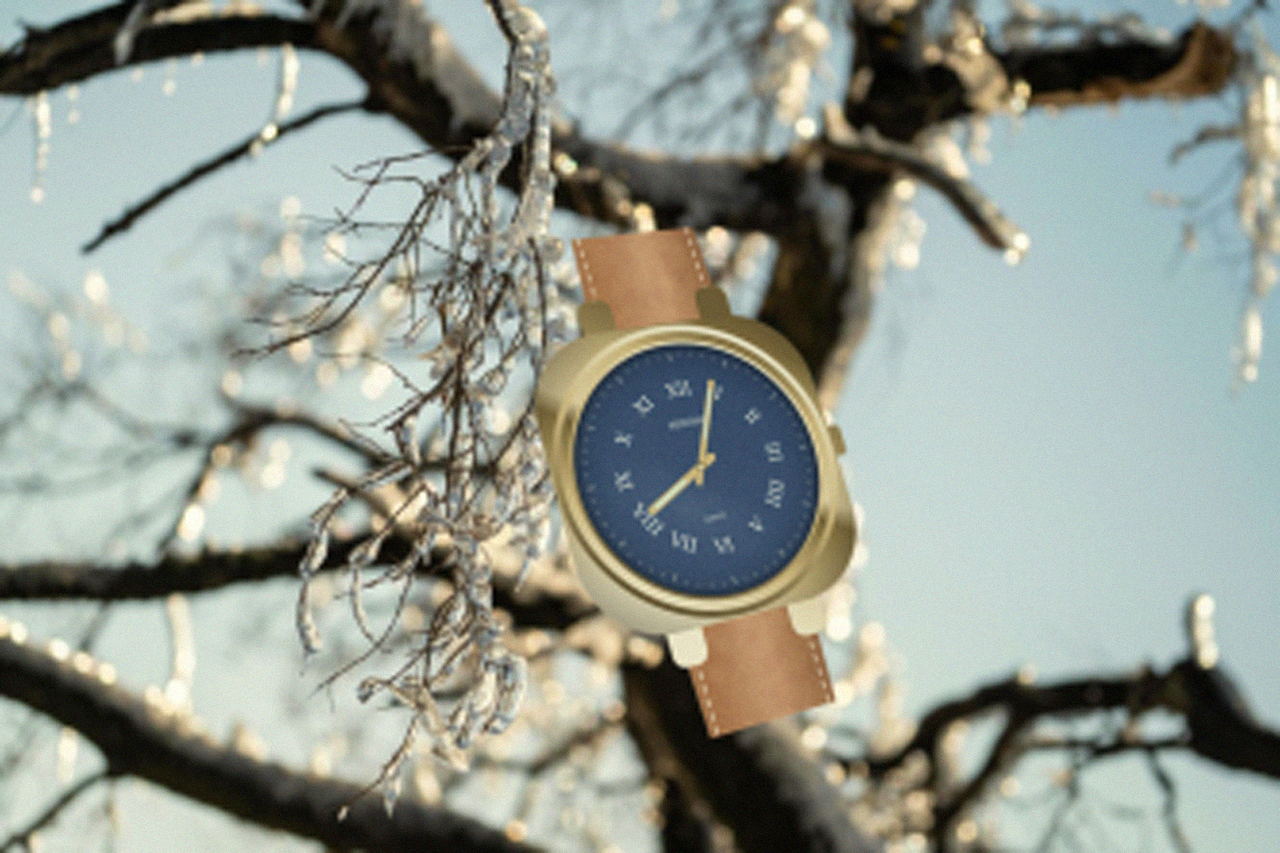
{"hour": 8, "minute": 4}
